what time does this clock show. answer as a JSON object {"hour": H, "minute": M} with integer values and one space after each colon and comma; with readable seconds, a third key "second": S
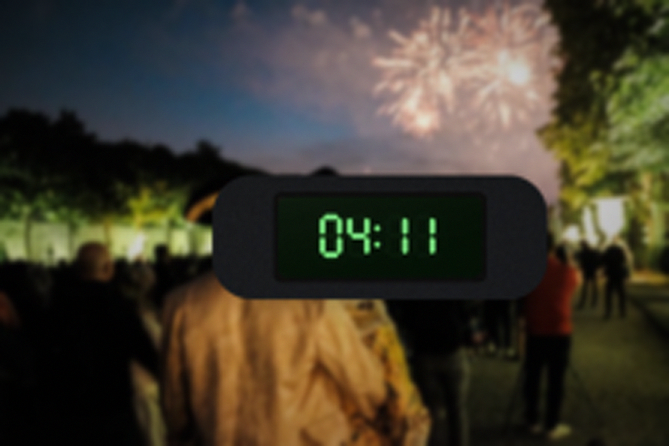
{"hour": 4, "minute": 11}
